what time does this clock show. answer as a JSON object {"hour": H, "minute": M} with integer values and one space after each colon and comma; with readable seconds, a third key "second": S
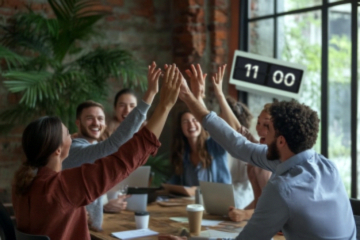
{"hour": 11, "minute": 0}
